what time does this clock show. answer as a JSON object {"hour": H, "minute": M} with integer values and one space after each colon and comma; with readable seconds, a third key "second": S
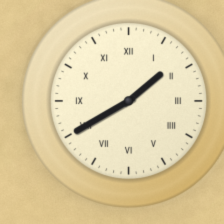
{"hour": 1, "minute": 40}
